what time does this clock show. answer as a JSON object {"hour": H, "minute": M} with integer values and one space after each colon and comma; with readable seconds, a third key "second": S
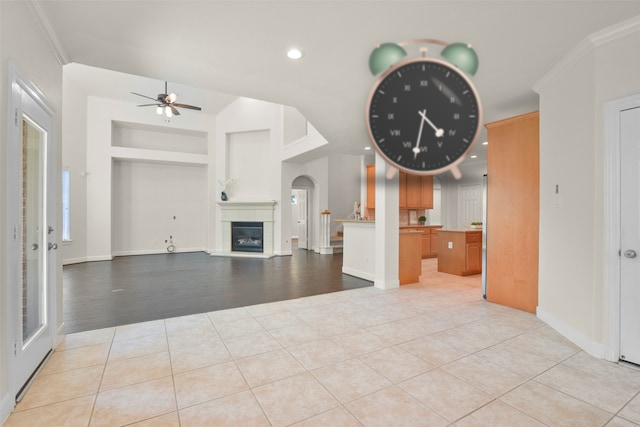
{"hour": 4, "minute": 32}
